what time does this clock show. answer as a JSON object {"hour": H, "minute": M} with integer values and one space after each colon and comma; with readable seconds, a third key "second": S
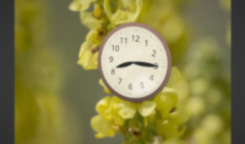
{"hour": 8, "minute": 15}
